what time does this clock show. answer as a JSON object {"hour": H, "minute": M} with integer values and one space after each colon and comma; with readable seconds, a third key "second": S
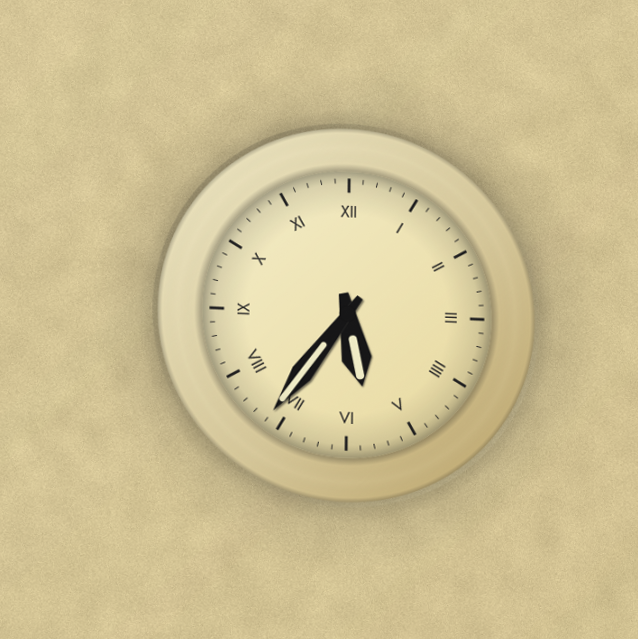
{"hour": 5, "minute": 36}
